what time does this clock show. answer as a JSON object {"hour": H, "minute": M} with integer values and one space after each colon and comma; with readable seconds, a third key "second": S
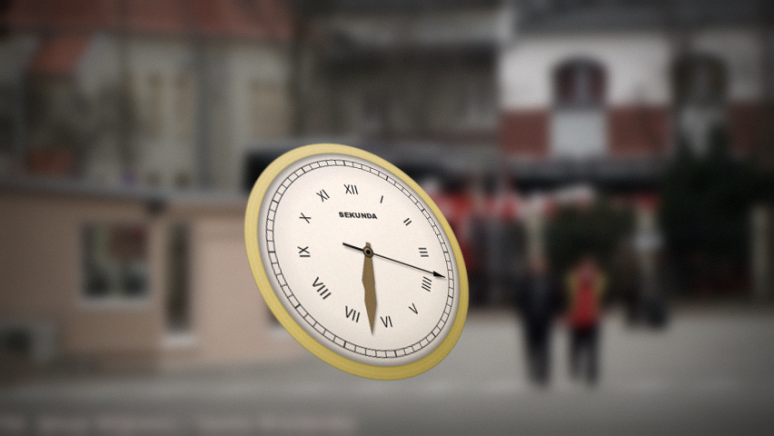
{"hour": 6, "minute": 32, "second": 18}
